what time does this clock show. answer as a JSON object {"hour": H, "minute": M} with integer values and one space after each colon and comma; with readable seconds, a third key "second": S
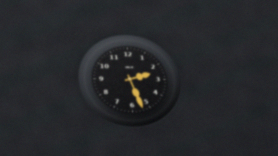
{"hour": 2, "minute": 27}
